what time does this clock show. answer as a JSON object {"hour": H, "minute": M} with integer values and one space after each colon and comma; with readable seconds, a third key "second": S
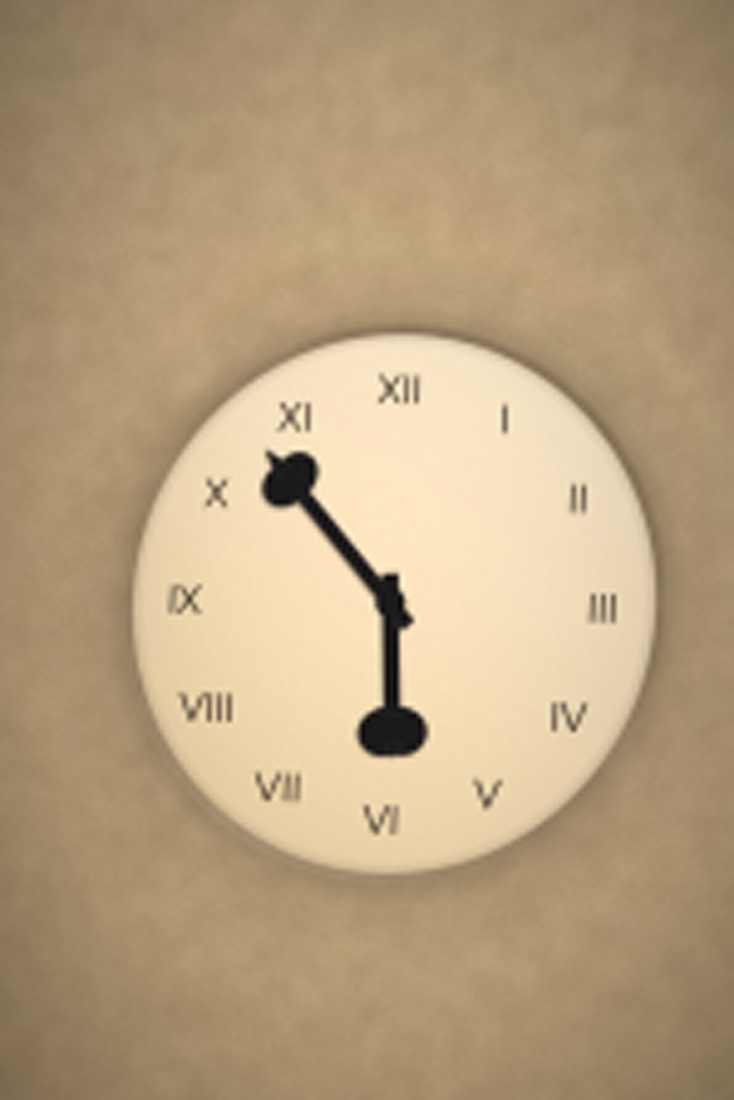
{"hour": 5, "minute": 53}
